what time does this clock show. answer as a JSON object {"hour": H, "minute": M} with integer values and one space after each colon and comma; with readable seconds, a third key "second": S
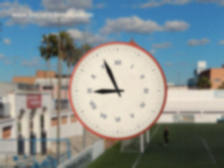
{"hour": 8, "minute": 56}
